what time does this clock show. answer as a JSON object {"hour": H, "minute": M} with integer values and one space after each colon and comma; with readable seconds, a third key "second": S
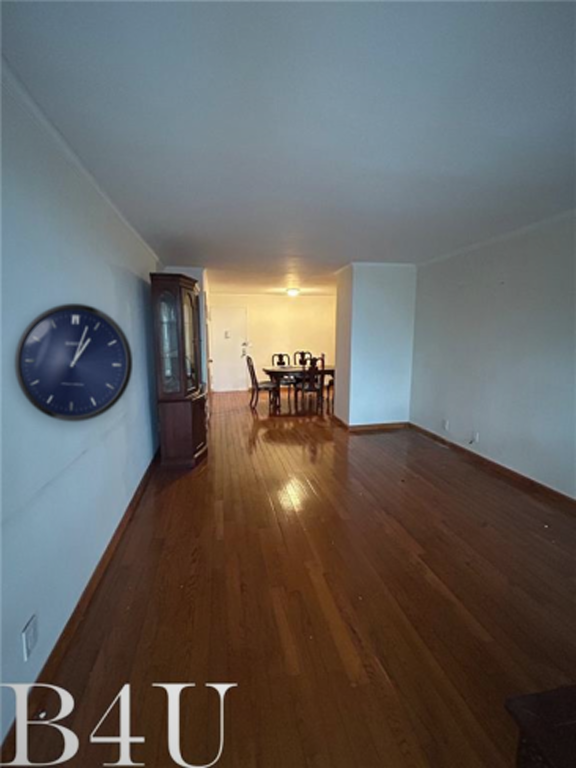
{"hour": 1, "minute": 3}
